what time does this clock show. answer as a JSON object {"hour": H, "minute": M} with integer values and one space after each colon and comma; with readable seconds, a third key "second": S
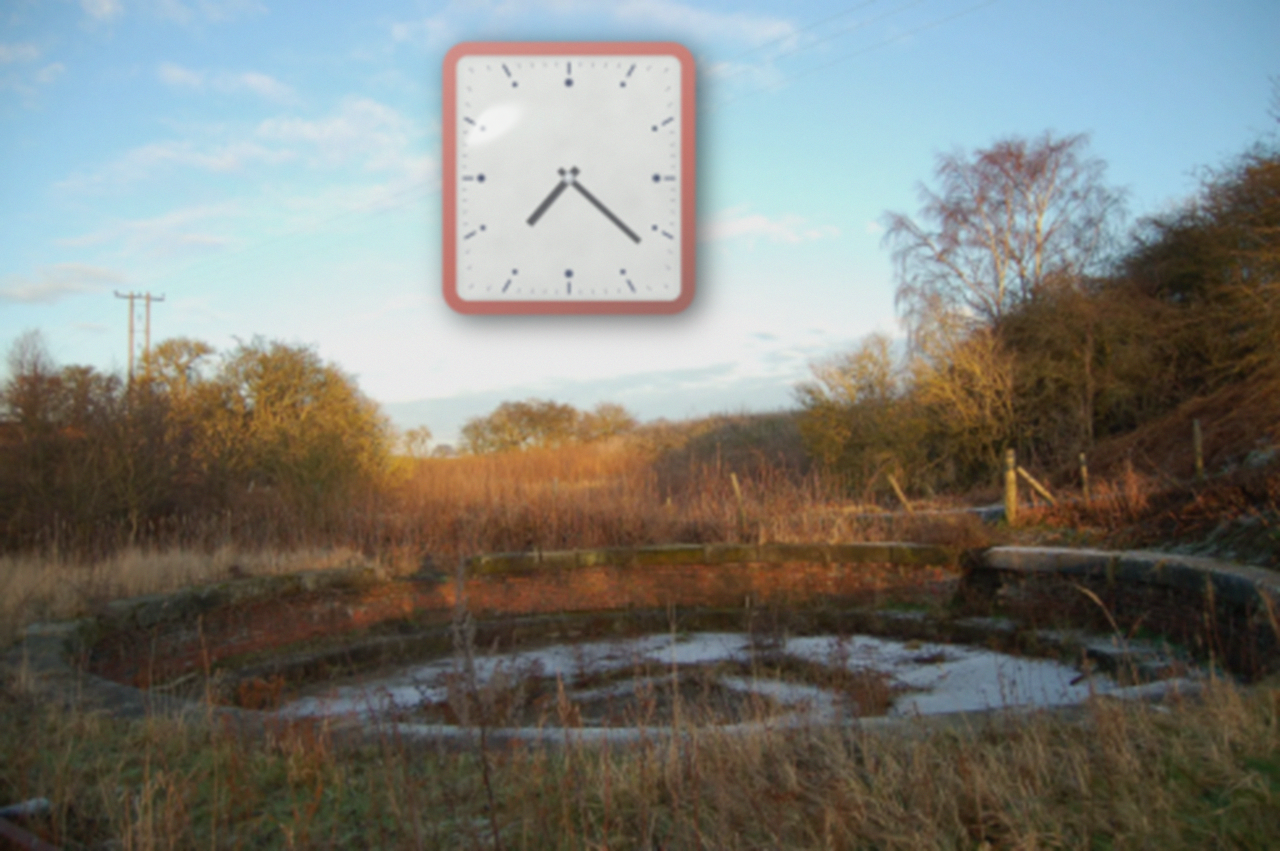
{"hour": 7, "minute": 22}
